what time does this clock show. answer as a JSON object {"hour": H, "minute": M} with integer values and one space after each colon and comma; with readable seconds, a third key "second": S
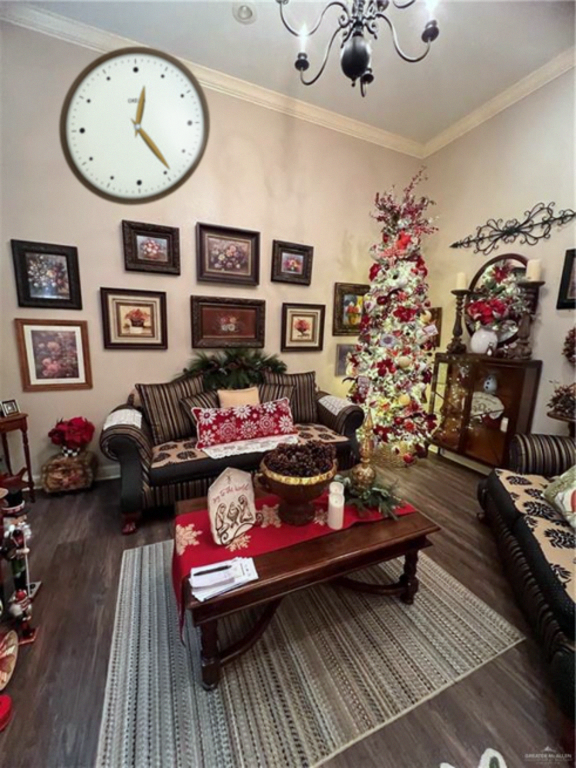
{"hour": 12, "minute": 24}
